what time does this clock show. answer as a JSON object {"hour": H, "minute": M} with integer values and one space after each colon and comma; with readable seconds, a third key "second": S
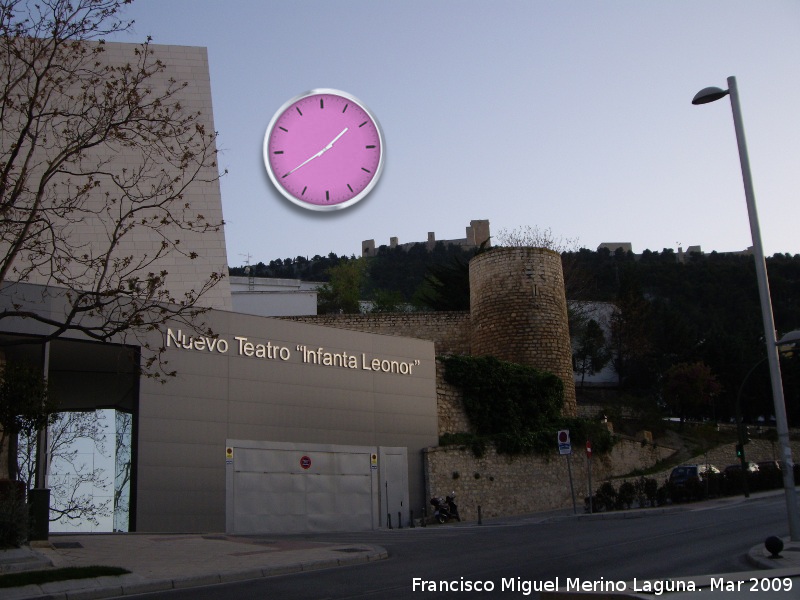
{"hour": 1, "minute": 40}
